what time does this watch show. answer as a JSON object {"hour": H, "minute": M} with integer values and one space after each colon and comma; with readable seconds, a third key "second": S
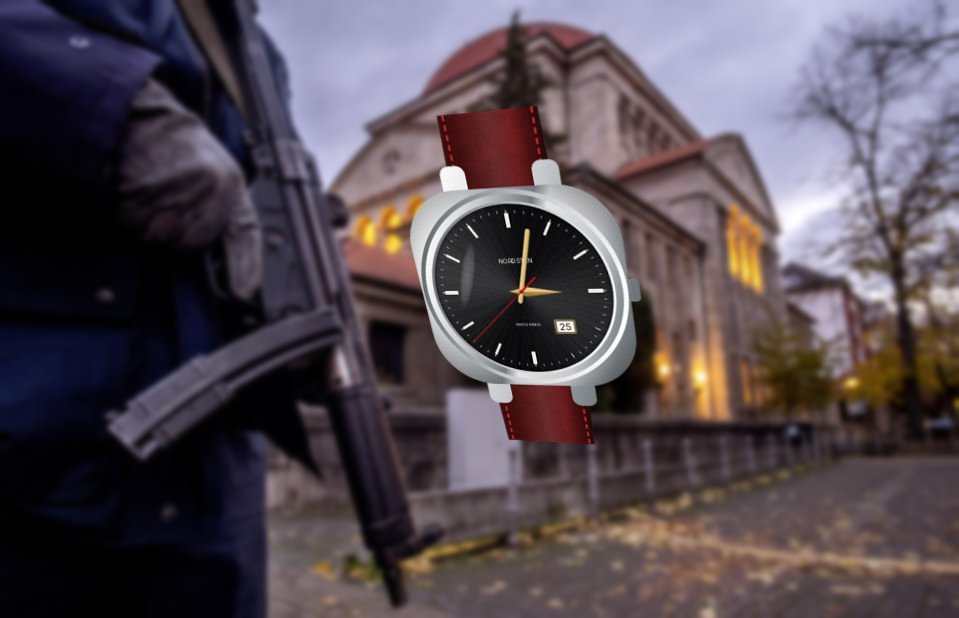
{"hour": 3, "minute": 2, "second": 38}
